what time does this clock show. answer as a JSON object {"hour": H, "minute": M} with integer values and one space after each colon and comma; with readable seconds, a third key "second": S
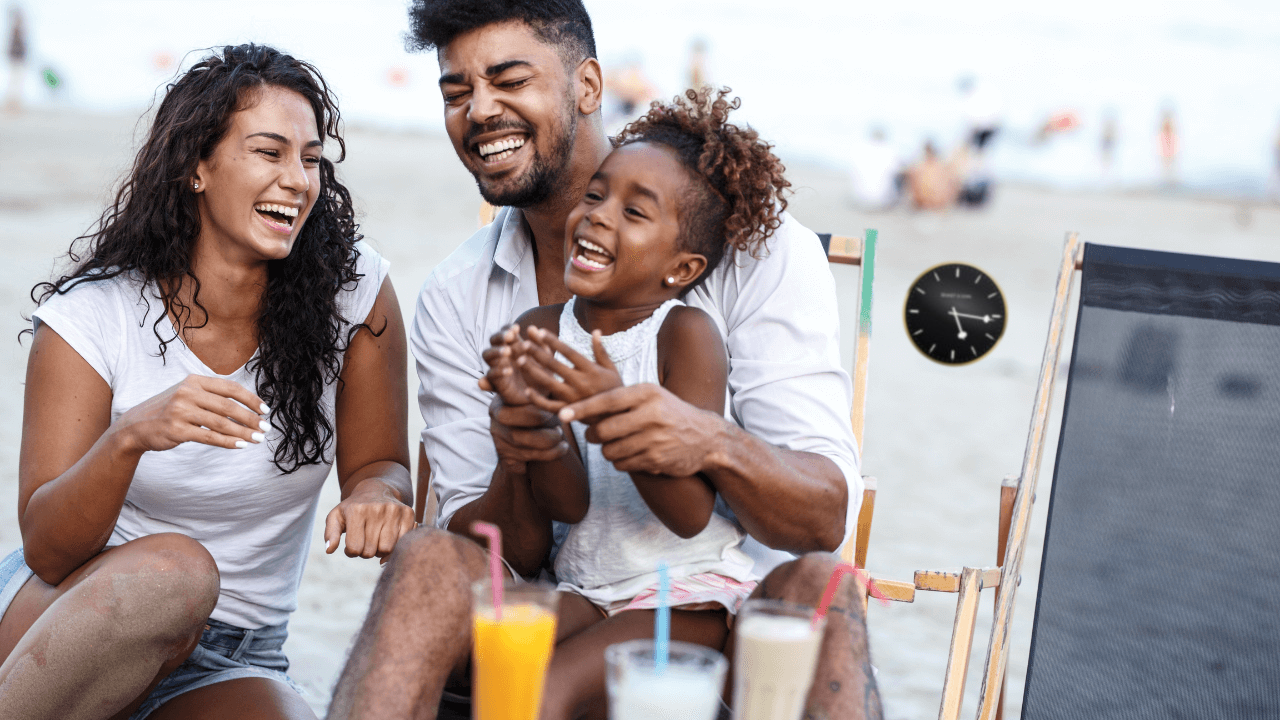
{"hour": 5, "minute": 16}
